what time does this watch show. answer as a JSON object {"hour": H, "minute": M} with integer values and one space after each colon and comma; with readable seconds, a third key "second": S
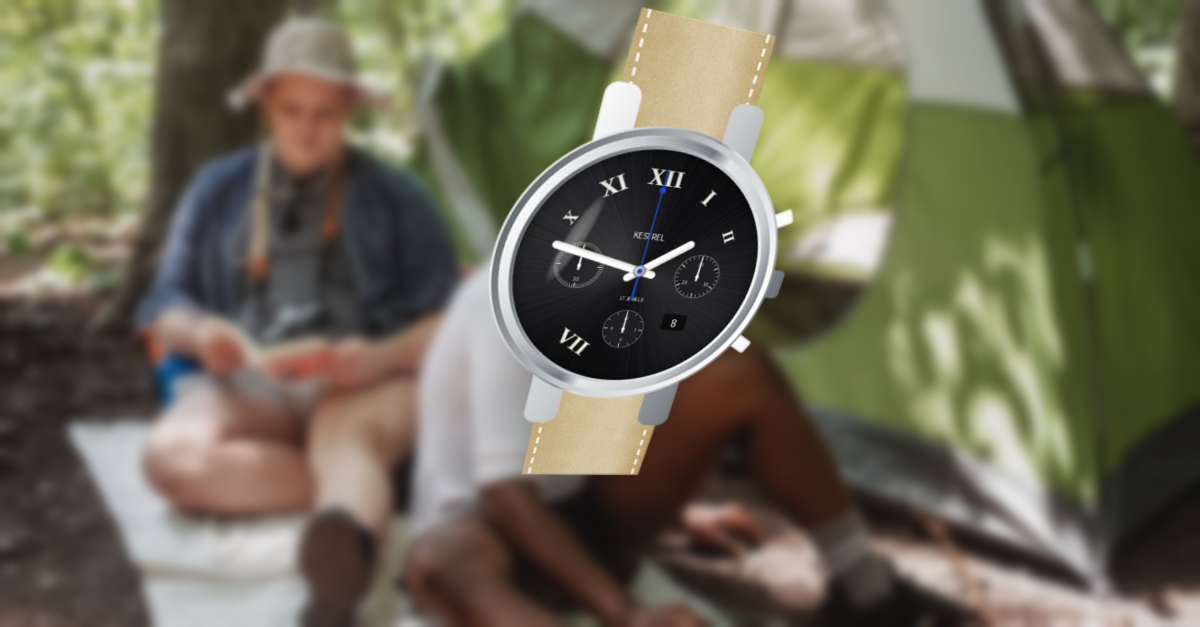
{"hour": 1, "minute": 47}
